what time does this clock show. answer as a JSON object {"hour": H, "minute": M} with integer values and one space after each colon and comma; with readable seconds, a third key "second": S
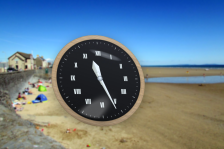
{"hour": 11, "minute": 26}
